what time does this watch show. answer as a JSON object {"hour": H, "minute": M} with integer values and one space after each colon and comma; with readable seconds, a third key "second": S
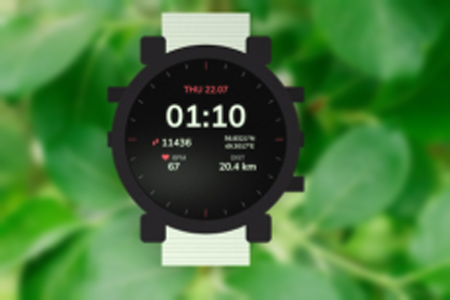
{"hour": 1, "minute": 10}
